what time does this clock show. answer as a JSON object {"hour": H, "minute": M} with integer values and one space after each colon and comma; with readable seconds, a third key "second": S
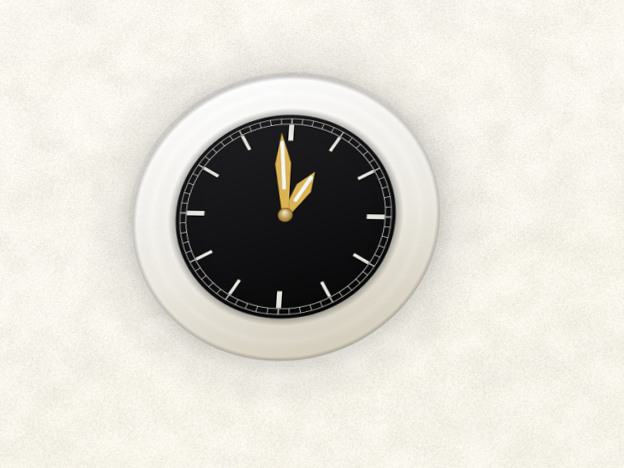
{"hour": 12, "minute": 59}
